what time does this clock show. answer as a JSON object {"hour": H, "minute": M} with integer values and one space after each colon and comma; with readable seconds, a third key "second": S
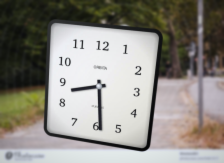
{"hour": 8, "minute": 29}
